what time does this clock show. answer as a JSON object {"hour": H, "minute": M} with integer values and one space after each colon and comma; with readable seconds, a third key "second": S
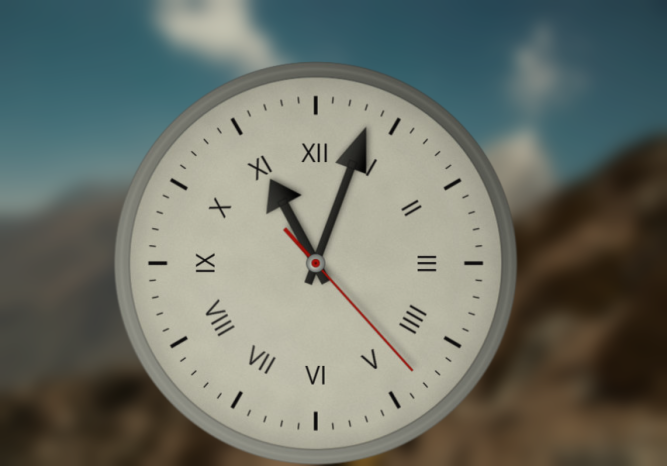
{"hour": 11, "minute": 3, "second": 23}
